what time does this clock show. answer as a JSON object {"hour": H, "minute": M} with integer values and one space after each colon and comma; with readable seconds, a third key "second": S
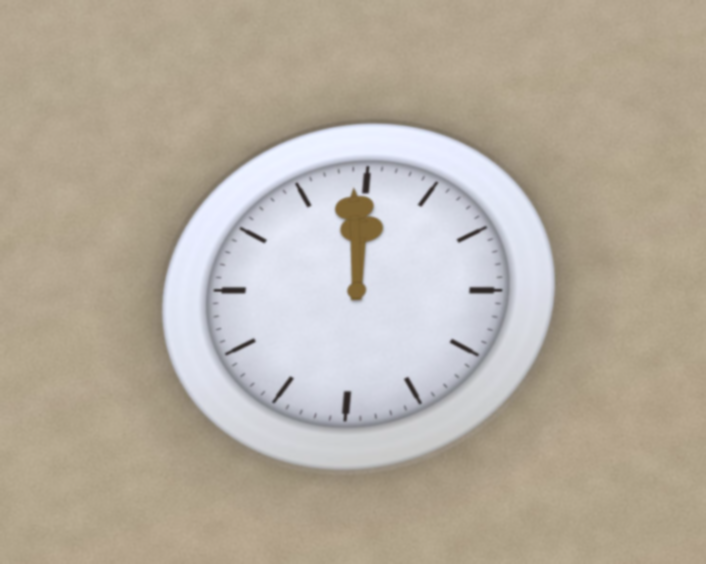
{"hour": 11, "minute": 59}
